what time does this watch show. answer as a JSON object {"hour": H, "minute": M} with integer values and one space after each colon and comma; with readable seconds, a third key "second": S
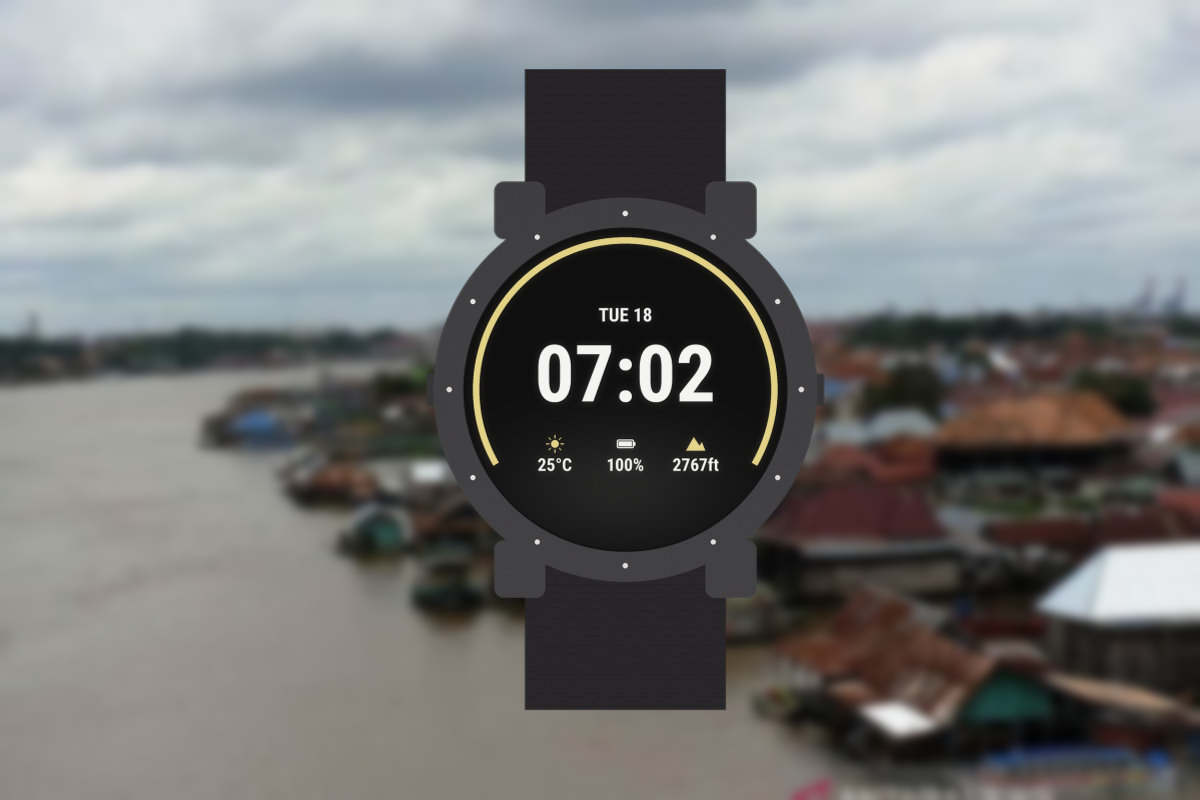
{"hour": 7, "minute": 2}
